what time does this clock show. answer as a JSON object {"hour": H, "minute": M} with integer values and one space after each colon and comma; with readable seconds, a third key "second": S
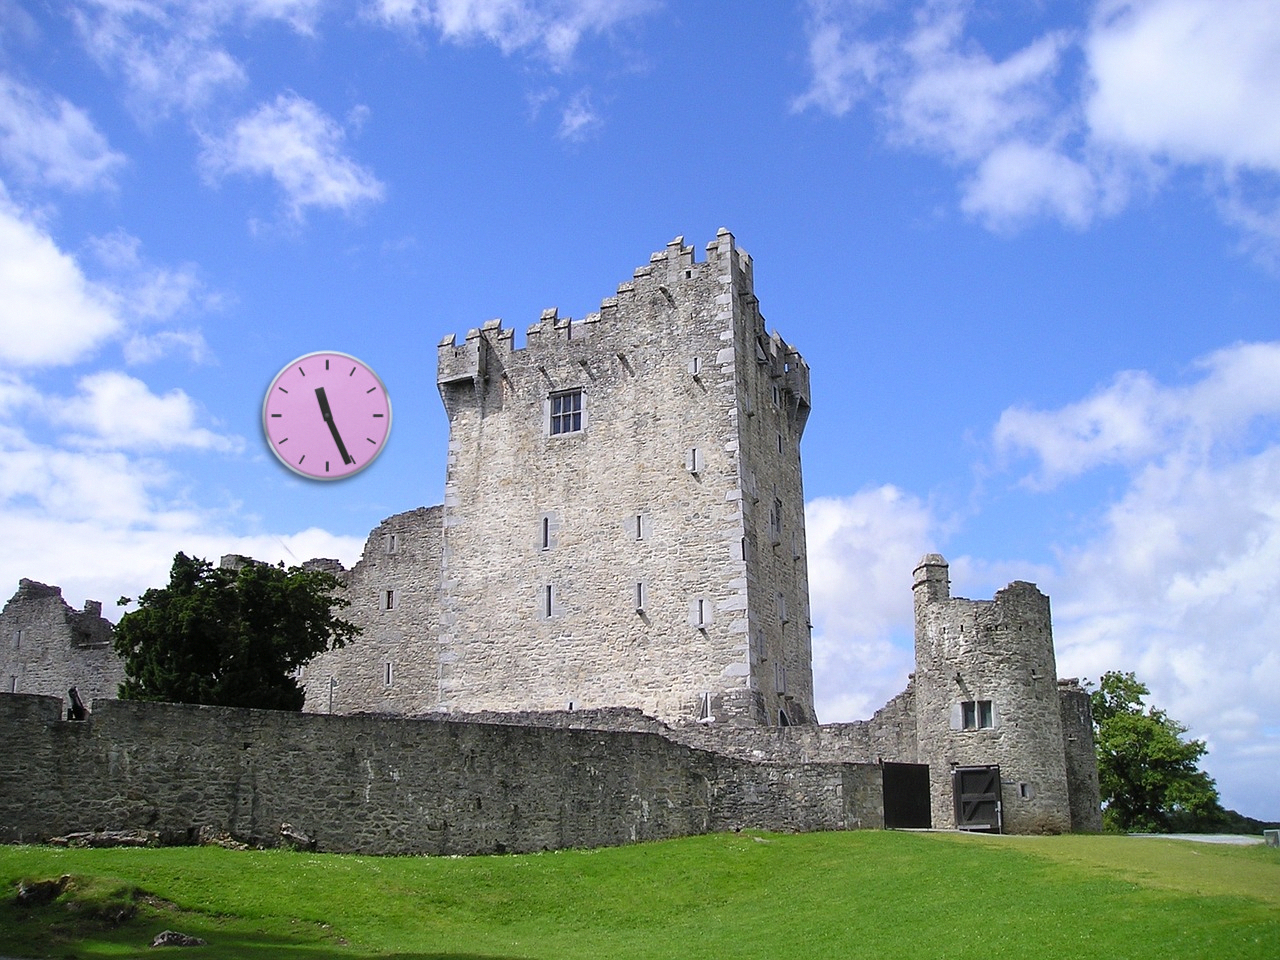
{"hour": 11, "minute": 26}
